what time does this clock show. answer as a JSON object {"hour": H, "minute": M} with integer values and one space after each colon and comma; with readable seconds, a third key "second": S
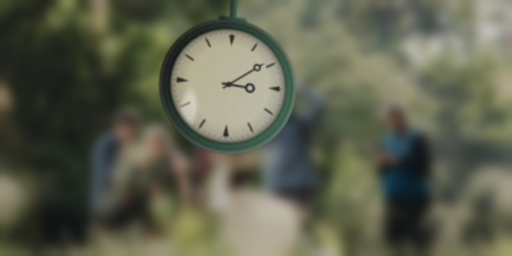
{"hour": 3, "minute": 9}
